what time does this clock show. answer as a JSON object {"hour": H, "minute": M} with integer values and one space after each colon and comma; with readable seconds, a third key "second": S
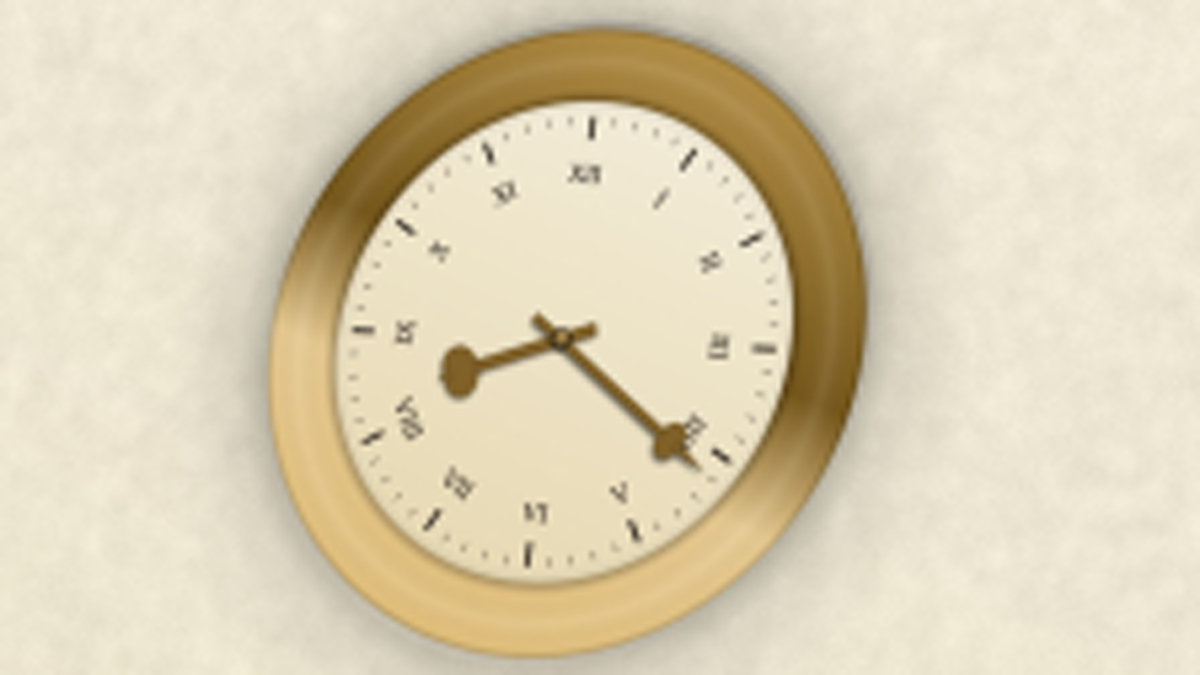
{"hour": 8, "minute": 21}
